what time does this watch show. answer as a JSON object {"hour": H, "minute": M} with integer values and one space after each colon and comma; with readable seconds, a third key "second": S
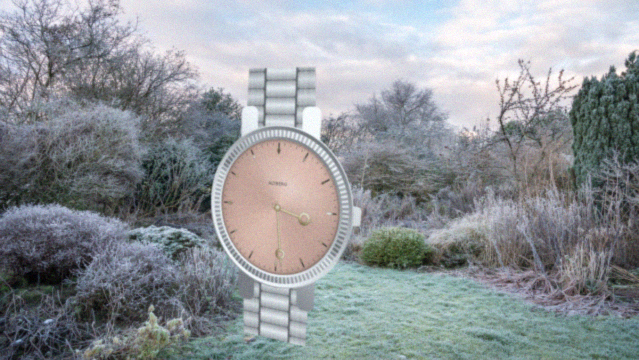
{"hour": 3, "minute": 29}
